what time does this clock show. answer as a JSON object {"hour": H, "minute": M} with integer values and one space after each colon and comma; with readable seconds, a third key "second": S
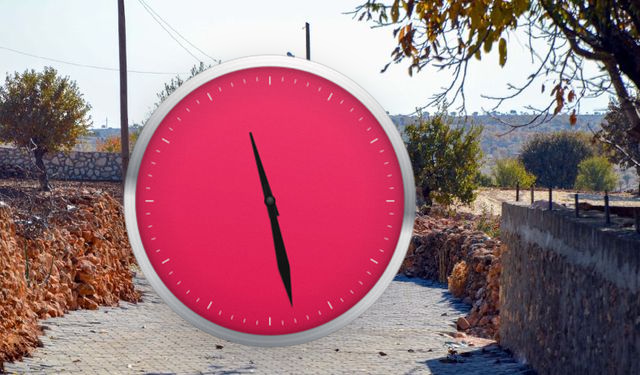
{"hour": 11, "minute": 28}
